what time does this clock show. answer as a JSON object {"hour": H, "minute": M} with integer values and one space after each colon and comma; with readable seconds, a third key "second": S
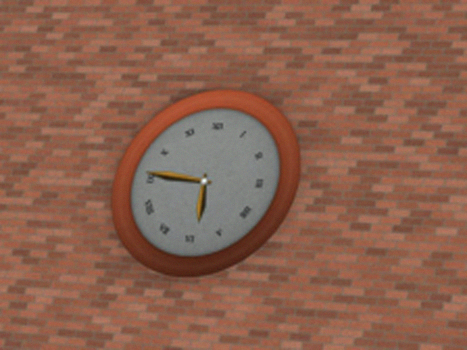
{"hour": 5, "minute": 46}
